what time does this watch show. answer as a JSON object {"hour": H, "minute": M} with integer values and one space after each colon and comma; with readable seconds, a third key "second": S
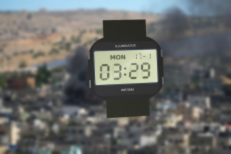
{"hour": 3, "minute": 29}
